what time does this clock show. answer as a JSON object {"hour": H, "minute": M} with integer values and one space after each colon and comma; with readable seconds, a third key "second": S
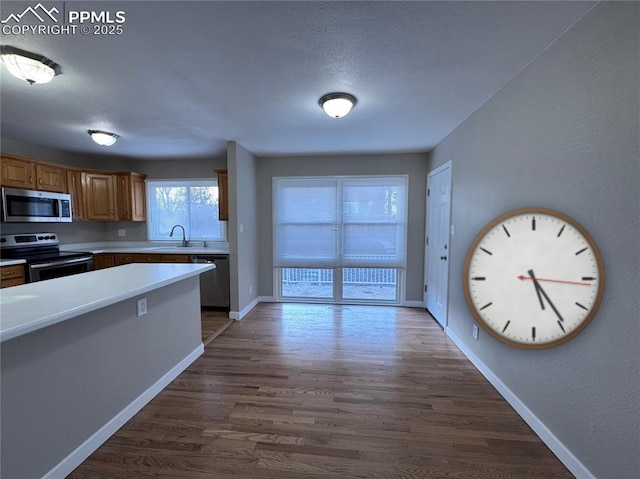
{"hour": 5, "minute": 24, "second": 16}
